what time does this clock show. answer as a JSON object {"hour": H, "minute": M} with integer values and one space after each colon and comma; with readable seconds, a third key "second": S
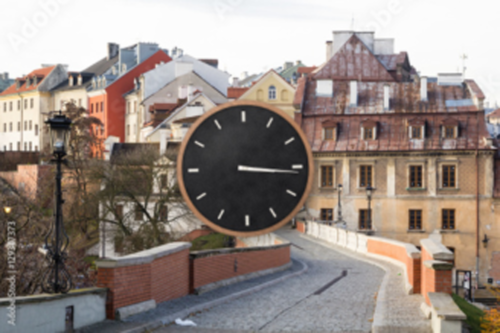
{"hour": 3, "minute": 16}
